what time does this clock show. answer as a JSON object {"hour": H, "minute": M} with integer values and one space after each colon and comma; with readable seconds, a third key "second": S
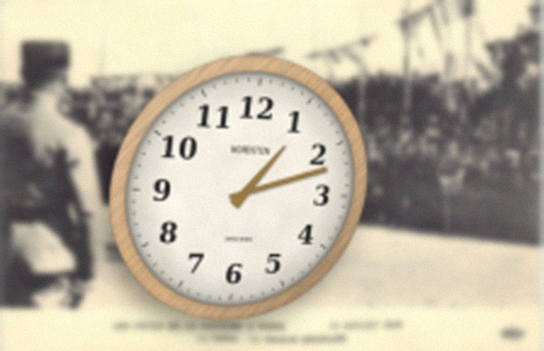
{"hour": 1, "minute": 12}
